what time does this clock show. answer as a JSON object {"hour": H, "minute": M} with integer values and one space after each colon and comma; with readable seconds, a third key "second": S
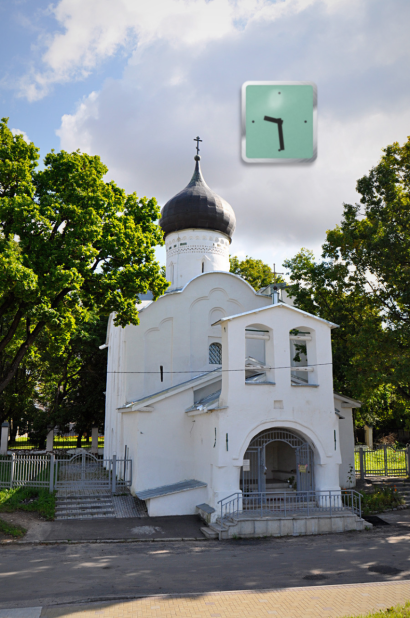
{"hour": 9, "minute": 29}
